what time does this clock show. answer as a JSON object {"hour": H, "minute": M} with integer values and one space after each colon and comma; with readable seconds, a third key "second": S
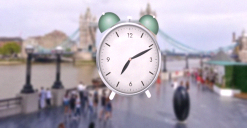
{"hour": 7, "minute": 11}
